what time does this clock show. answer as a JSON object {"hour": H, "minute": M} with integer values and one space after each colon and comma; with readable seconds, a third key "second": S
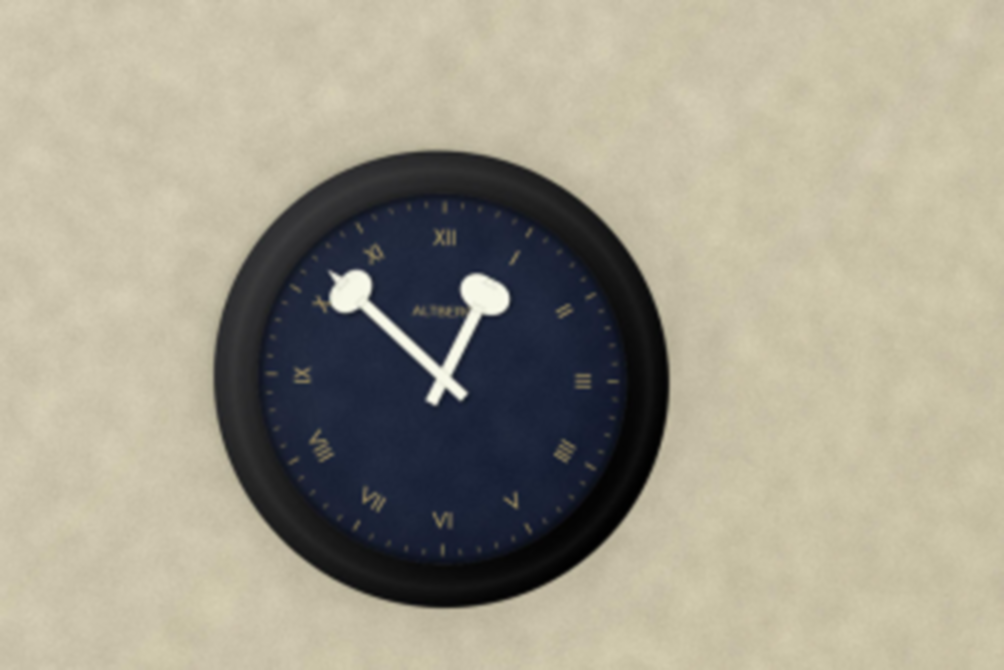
{"hour": 12, "minute": 52}
